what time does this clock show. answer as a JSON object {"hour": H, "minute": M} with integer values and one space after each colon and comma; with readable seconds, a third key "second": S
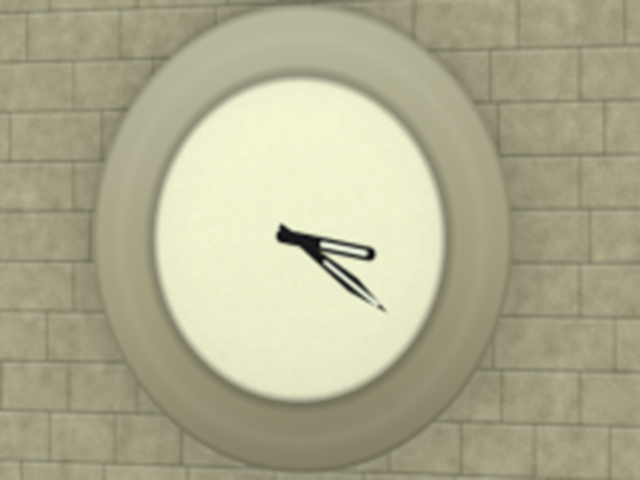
{"hour": 3, "minute": 21}
